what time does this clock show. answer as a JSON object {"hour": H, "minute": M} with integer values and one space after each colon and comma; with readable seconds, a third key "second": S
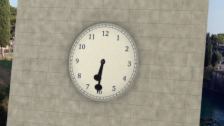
{"hour": 6, "minute": 31}
